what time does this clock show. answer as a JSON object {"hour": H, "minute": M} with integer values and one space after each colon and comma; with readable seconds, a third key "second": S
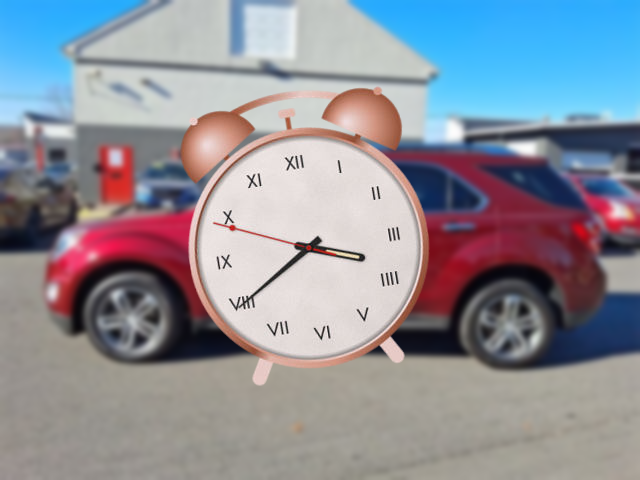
{"hour": 3, "minute": 39, "second": 49}
